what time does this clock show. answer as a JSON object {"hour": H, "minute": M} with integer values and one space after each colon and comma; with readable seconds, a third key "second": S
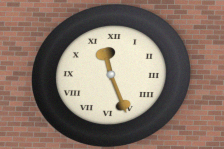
{"hour": 11, "minute": 26}
